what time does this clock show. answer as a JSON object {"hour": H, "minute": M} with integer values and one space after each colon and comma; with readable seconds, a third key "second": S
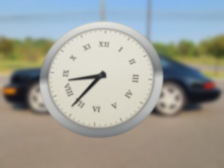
{"hour": 8, "minute": 36}
